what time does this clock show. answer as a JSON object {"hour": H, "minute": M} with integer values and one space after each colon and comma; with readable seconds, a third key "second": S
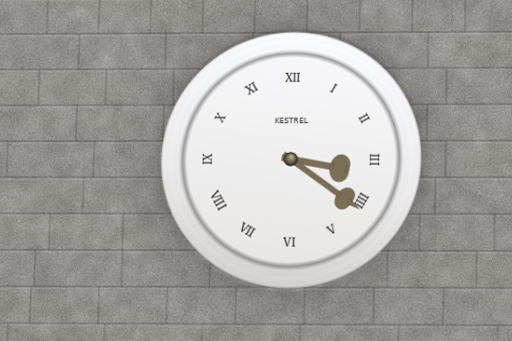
{"hour": 3, "minute": 21}
